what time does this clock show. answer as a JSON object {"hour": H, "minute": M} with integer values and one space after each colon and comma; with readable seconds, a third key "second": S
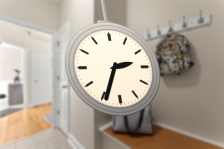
{"hour": 2, "minute": 34}
